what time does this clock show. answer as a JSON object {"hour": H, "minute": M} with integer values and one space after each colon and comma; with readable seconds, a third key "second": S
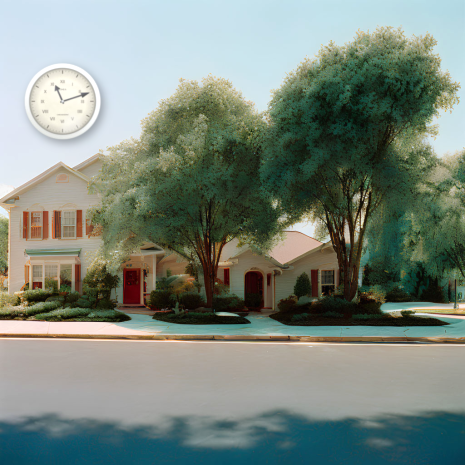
{"hour": 11, "minute": 12}
